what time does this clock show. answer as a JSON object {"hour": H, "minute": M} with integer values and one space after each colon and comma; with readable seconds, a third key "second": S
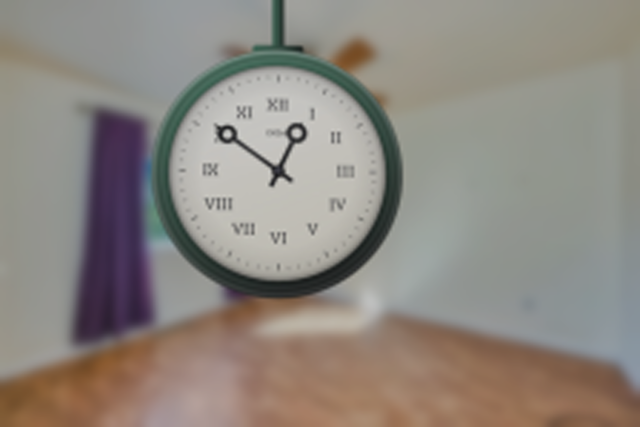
{"hour": 12, "minute": 51}
